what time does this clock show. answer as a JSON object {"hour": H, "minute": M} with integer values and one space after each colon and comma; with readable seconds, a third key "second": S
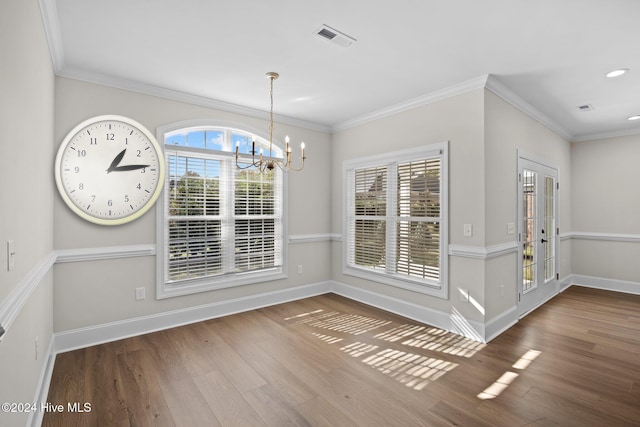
{"hour": 1, "minute": 14}
